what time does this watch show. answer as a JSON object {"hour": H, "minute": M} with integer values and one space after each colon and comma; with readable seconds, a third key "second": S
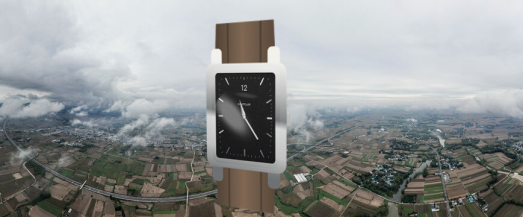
{"hour": 11, "minute": 24}
